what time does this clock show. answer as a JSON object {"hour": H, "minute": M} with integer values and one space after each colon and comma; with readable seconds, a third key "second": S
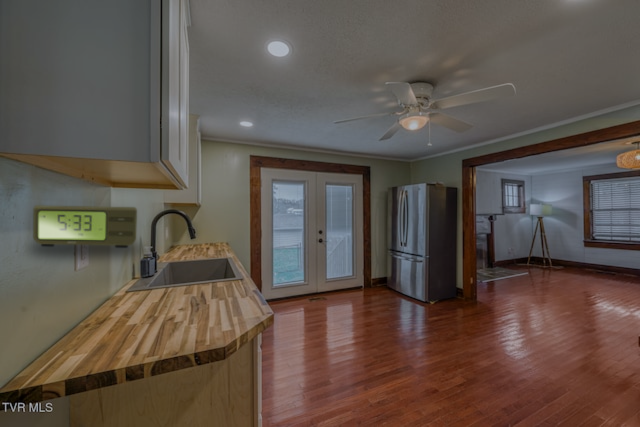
{"hour": 5, "minute": 33}
